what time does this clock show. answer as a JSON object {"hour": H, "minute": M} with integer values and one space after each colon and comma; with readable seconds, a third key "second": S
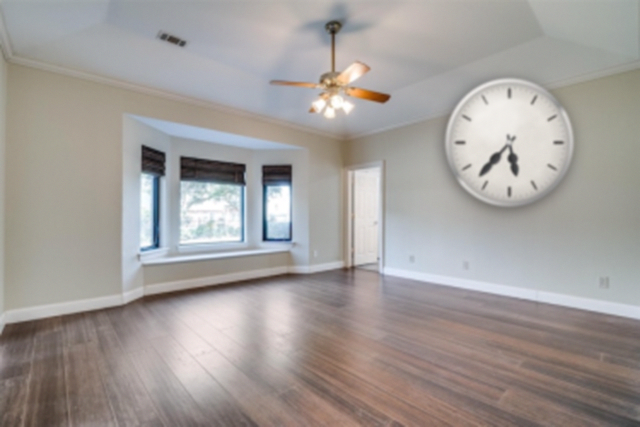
{"hour": 5, "minute": 37}
